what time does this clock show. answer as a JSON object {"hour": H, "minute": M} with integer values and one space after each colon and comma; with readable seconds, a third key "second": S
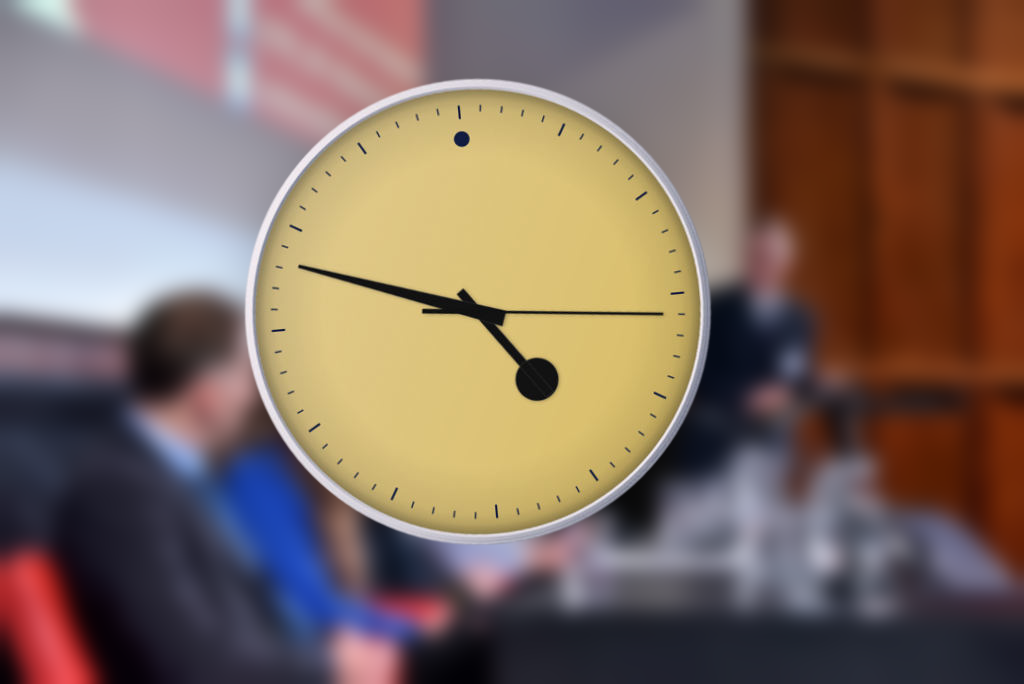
{"hour": 4, "minute": 48, "second": 16}
